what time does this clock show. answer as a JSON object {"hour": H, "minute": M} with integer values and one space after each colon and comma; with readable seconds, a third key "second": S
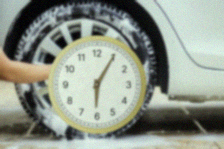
{"hour": 6, "minute": 5}
